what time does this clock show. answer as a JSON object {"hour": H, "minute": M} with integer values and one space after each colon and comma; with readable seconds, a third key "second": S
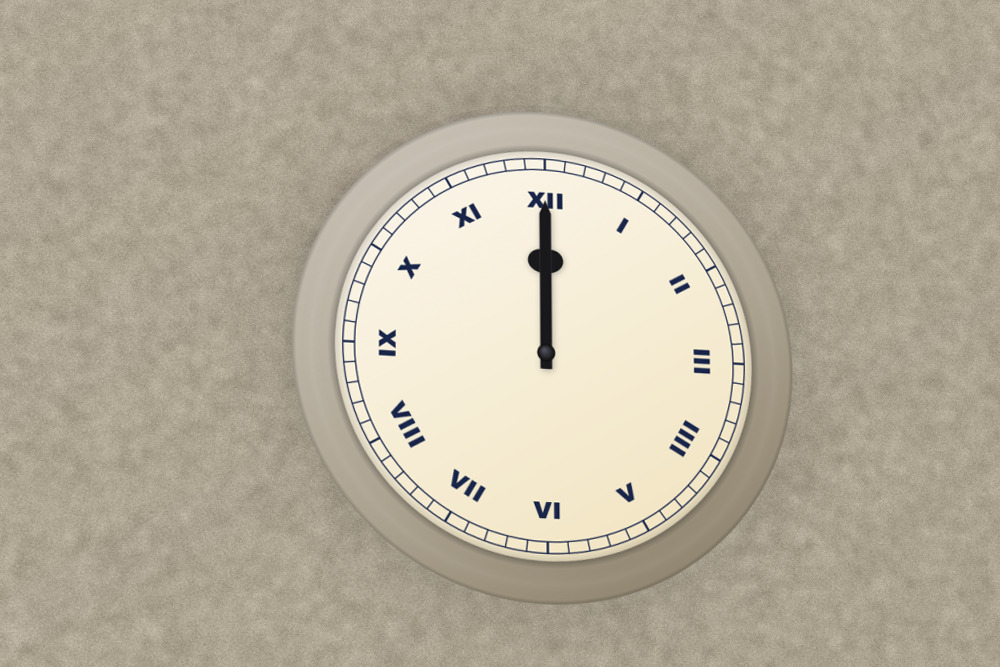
{"hour": 12, "minute": 0}
